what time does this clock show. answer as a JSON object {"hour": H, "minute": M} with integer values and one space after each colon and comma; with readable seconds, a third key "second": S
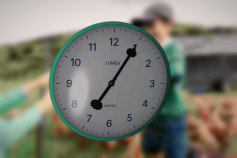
{"hour": 7, "minute": 5}
